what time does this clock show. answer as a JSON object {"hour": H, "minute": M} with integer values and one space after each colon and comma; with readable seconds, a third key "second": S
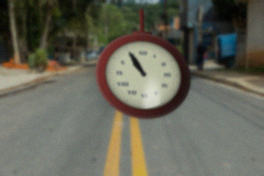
{"hour": 10, "minute": 55}
